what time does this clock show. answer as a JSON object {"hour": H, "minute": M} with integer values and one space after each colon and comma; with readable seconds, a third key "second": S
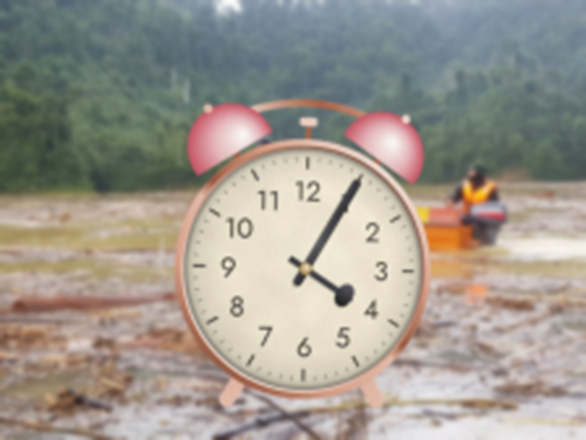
{"hour": 4, "minute": 5}
